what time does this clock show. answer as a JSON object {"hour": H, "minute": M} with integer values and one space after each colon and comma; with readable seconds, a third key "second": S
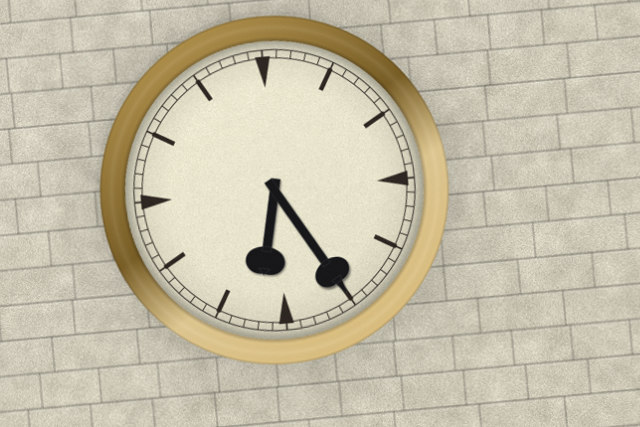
{"hour": 6, "minute": 25}
